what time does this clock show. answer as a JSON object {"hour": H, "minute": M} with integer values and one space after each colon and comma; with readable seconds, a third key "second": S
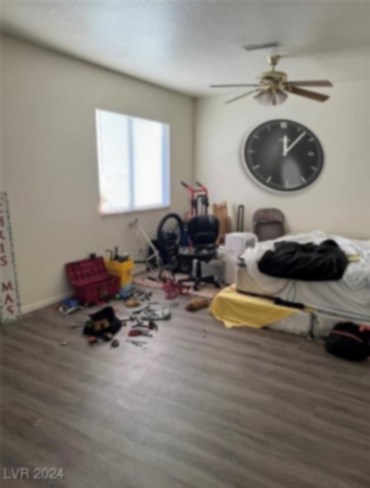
{"hour": 12, "minute": 7}
